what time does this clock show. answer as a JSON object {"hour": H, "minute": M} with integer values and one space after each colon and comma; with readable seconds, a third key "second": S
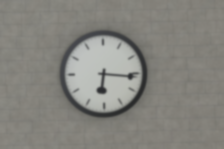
{"hour": 6, "minute": 16}
